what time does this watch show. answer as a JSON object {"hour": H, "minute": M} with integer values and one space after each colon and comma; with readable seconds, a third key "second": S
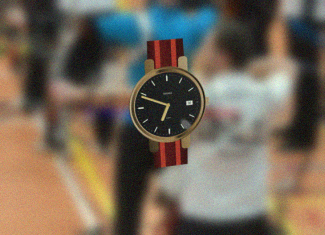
{"hour": 6, "minute": 49}
